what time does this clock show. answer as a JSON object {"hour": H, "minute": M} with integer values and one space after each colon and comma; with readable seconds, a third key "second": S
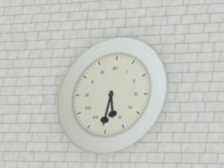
{"hour": 5, "minute": 31}
